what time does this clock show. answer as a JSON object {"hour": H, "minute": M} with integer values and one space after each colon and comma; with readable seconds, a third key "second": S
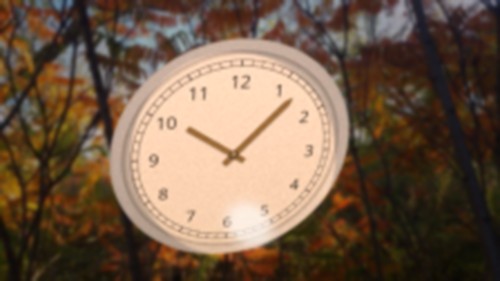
{"hour": 10, "minute": 7}
